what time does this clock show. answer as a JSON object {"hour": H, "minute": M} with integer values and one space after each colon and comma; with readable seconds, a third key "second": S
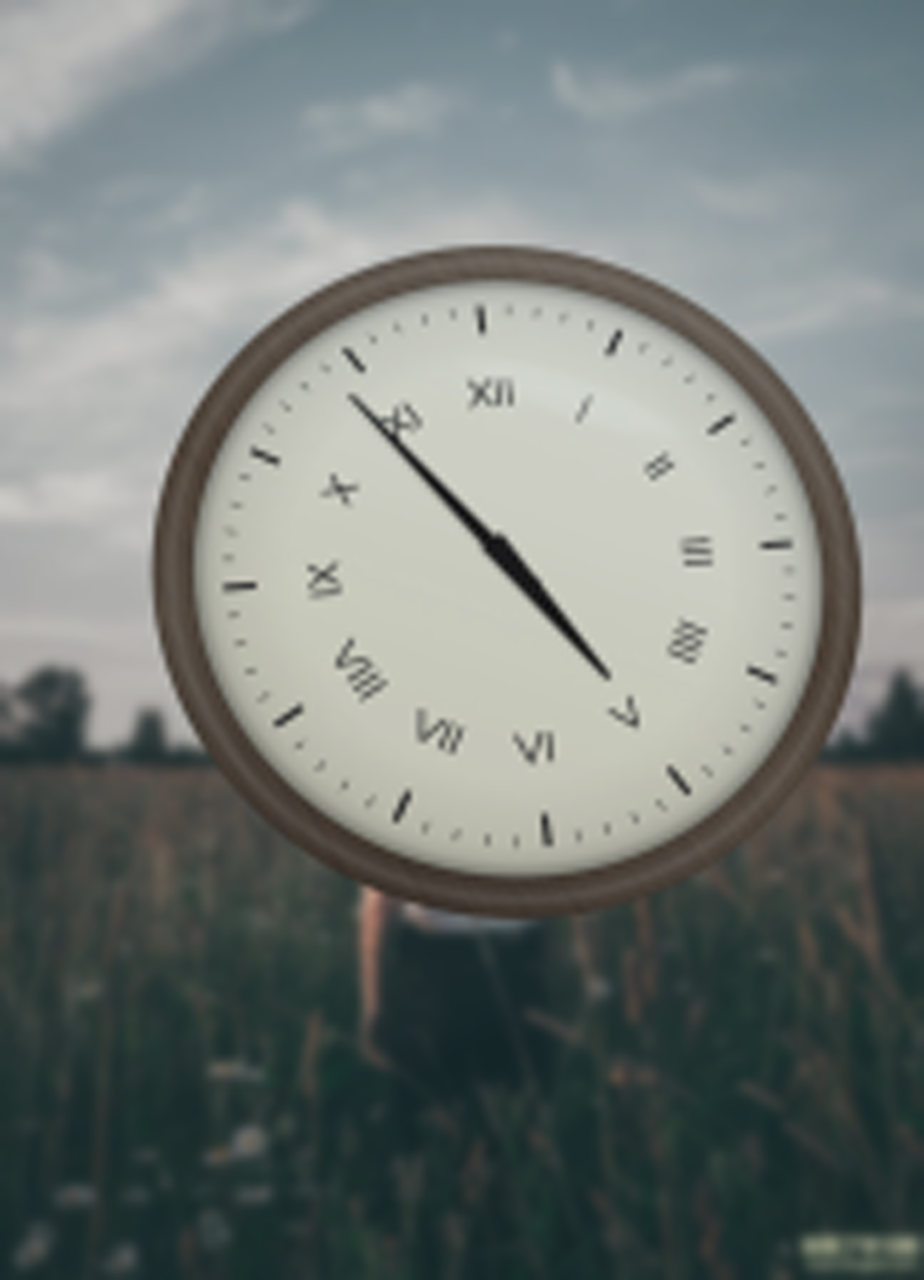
{"hour": 4, "minute": 54}
